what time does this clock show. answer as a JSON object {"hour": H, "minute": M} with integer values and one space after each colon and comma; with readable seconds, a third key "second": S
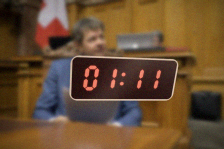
{"hour": 1, "minute": 11}
